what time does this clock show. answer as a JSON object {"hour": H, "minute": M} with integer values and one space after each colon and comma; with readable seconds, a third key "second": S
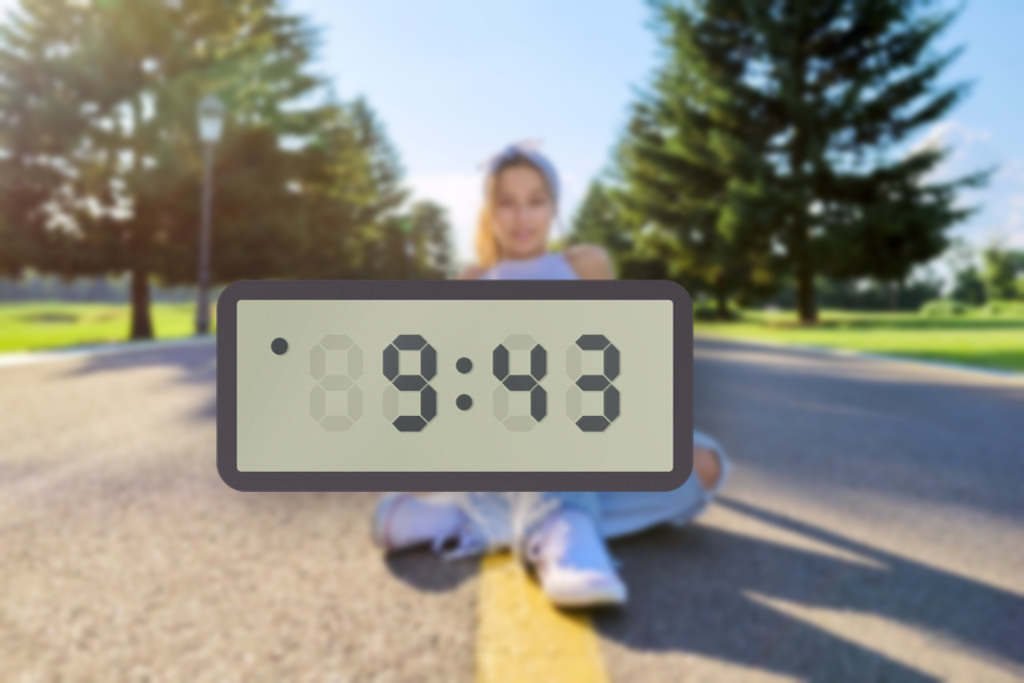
{"hour": 9, "minute": 43}
